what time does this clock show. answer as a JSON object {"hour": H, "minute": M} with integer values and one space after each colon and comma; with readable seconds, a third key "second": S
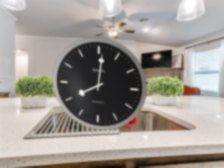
{"hour": 8, "minute": 1}
